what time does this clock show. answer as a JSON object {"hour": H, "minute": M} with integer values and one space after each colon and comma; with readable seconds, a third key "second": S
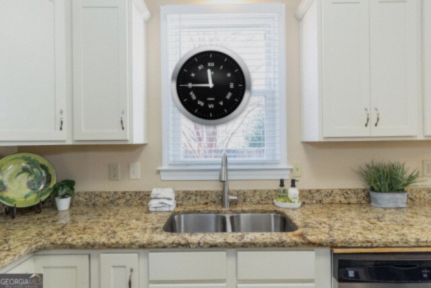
{"hour": 11, "minute": 45}
